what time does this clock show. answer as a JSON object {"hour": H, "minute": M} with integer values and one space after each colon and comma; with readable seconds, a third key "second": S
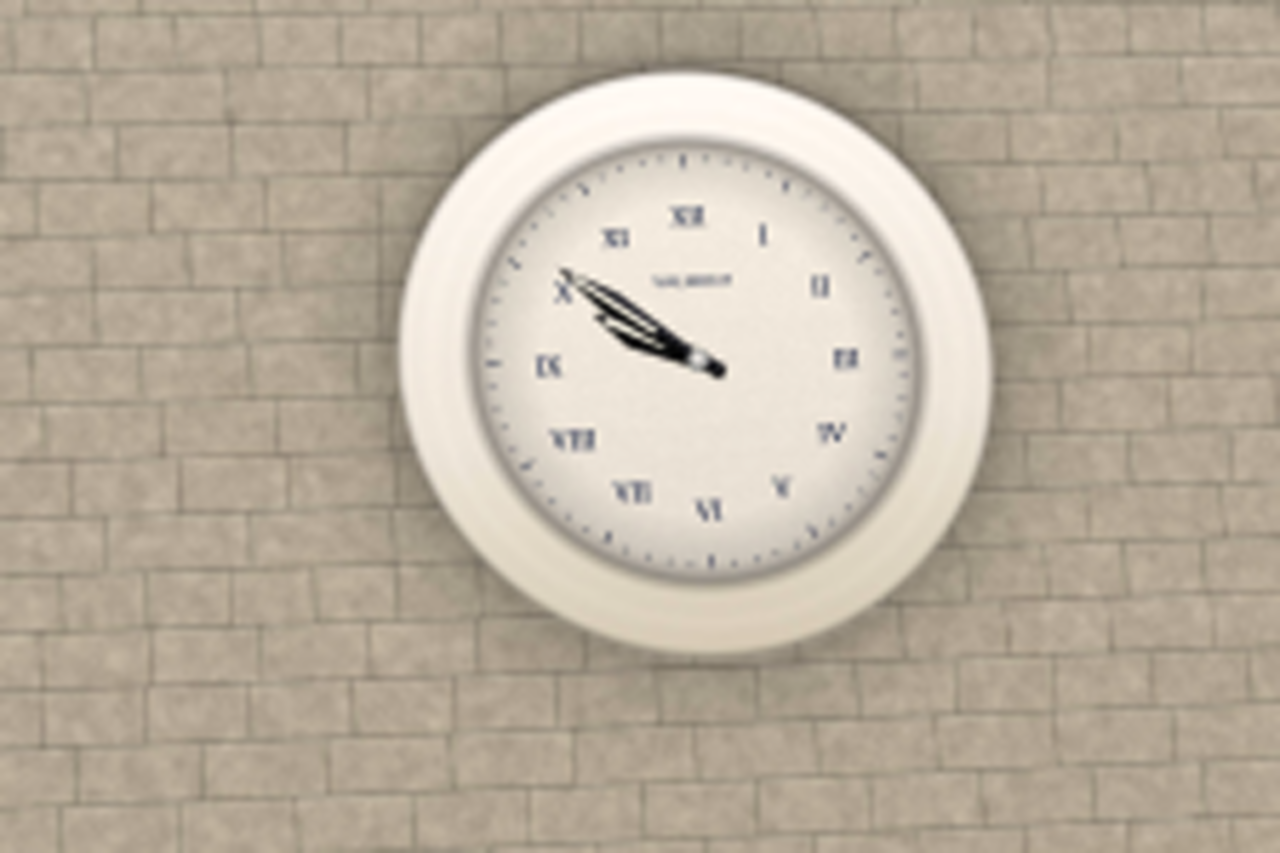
{"hour": 9, "minute": 51}
